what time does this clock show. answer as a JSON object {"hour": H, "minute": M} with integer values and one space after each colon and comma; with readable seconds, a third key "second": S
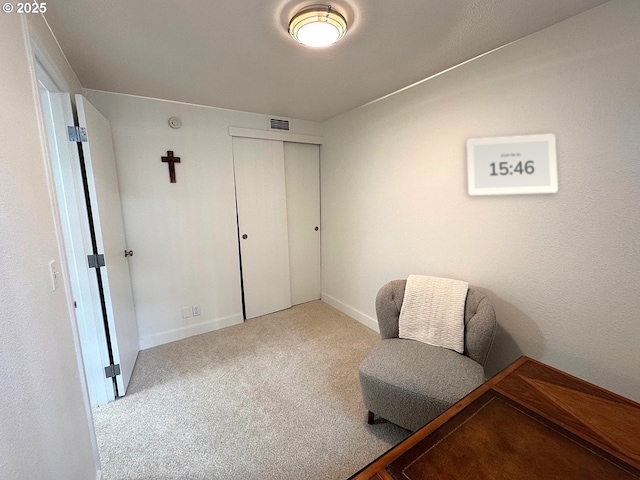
{"hour": 15, "minute": 46}
